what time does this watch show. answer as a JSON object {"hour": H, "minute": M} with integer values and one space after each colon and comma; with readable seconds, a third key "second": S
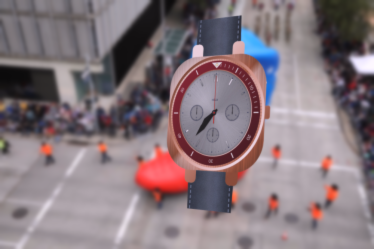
{"hour": 7, "minute": 37}
